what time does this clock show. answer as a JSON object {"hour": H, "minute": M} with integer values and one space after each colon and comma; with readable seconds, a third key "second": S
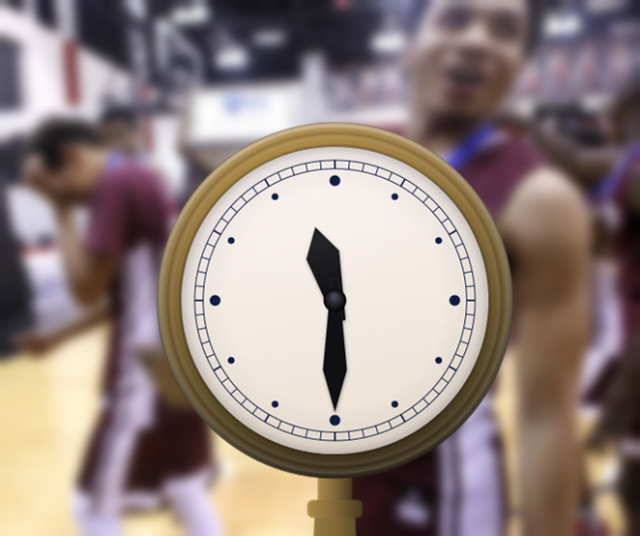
{"hour": 11, "minute": 30}
